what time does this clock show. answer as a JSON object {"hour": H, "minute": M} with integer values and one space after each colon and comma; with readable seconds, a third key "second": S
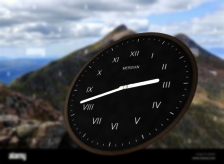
{"hour": 2, "minute": 42}
